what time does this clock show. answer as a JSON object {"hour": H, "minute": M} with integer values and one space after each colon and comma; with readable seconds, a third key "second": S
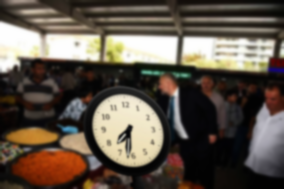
{"hour": 7, "minute": 32}
